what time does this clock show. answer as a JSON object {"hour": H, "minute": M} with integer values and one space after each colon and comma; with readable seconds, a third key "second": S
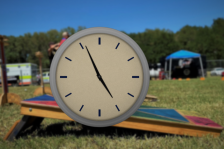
{"hour": 4, "minute": 56}
